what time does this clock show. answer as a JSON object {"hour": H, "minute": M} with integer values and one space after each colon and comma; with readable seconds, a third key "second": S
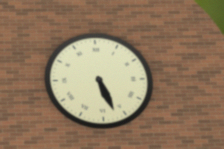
{"hour": 5, "minute": 27}
